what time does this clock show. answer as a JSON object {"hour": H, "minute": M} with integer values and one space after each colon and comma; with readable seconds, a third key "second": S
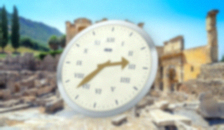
{"hour": 2, "minute": 37}
